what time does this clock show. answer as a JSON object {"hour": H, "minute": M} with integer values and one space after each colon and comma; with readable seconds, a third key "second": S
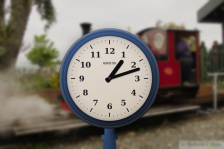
{"hour": 1, "minute": 12}
